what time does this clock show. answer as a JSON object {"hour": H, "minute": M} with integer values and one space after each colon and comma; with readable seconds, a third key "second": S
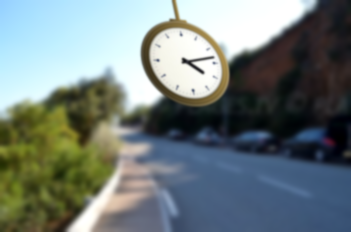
{"hour": 4, "minute": 13}
